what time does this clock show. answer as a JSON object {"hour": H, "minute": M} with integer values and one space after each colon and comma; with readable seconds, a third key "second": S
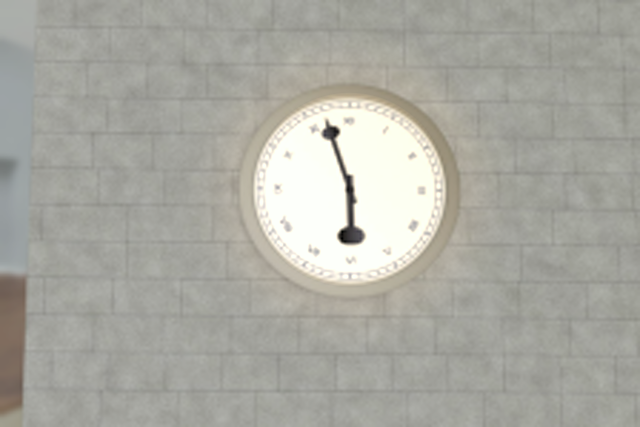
{"hour": 5, "minute": 57}
